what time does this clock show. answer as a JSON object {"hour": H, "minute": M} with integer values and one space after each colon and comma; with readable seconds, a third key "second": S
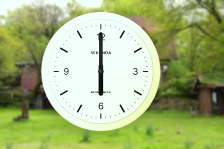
{"hour": 6, "minute": 0}
